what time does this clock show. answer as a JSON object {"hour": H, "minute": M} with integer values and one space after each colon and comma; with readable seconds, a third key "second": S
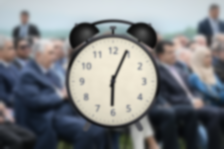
{"hour": 6, "minute": 4}
